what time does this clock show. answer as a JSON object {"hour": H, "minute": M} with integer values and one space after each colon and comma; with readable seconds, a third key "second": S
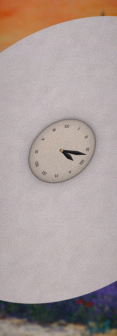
{"hour": 4, "minute": 17}
